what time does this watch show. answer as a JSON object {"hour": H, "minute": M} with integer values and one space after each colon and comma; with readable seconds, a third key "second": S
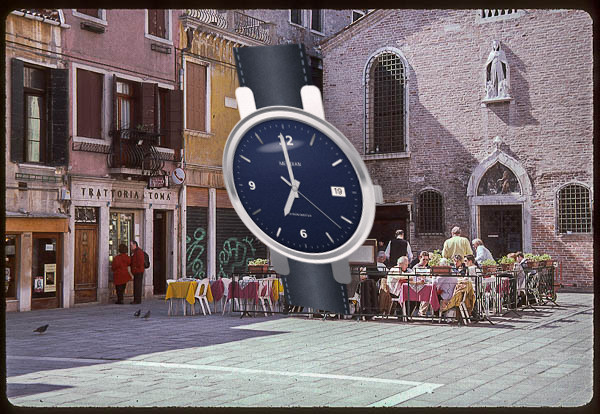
{"hour": 6, "minute": 59, "second": 22}
